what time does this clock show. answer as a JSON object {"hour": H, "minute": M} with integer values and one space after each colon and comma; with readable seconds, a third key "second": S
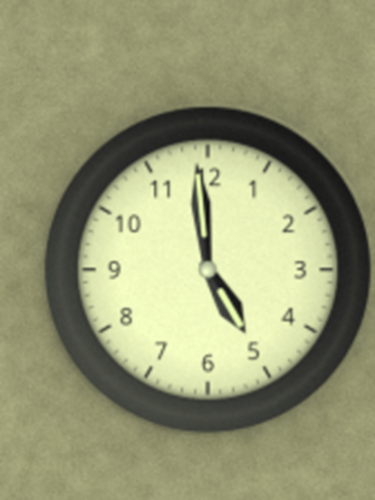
{"hour": 4, "minute": 59}
